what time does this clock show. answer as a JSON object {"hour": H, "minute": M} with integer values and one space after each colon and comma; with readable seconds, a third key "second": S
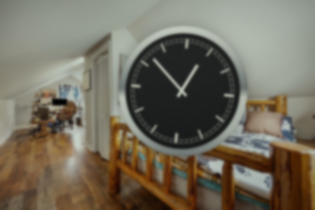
{"hour": 12, "minute": 52}
